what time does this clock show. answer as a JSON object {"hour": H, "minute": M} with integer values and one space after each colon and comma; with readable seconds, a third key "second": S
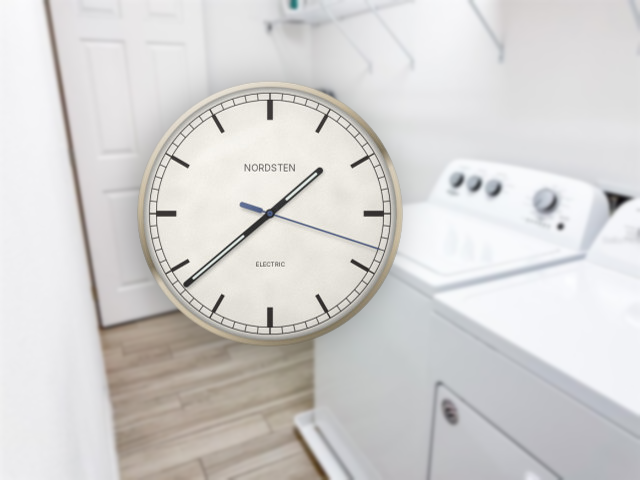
{"hour": 1, "minute": 38, "second": 18}
